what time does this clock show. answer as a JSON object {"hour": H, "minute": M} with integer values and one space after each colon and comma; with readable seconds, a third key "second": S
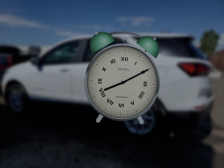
{"hour": 8, "minute": 10}
